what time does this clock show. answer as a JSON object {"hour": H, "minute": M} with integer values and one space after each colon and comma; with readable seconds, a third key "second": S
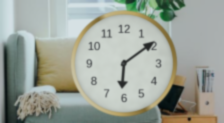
{"hour": 6, "minute": 9}
